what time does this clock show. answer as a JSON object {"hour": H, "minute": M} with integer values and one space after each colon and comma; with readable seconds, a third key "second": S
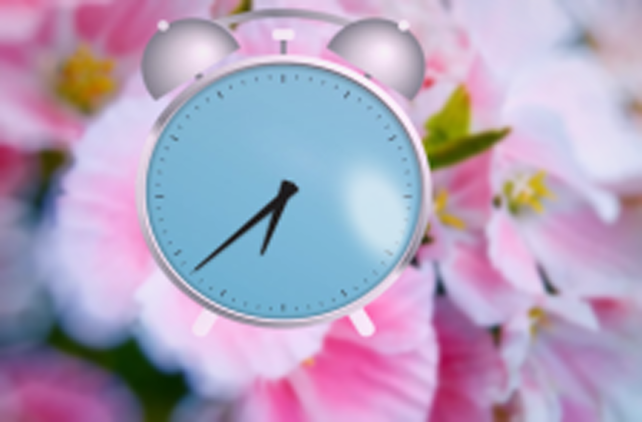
{"hour": 6, "minute": 38}
